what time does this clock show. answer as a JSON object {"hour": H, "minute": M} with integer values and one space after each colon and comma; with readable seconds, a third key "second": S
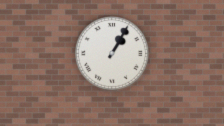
{"hour": 1, "minute": 5}
